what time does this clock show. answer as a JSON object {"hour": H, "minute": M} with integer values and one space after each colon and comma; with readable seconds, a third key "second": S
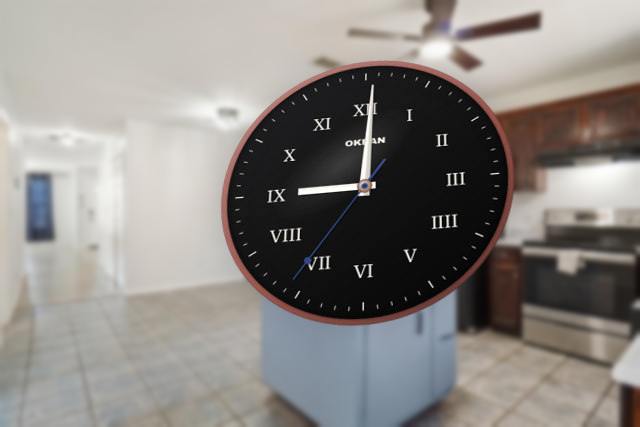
{"hour": 9, "minute": 0, "second": 36}
